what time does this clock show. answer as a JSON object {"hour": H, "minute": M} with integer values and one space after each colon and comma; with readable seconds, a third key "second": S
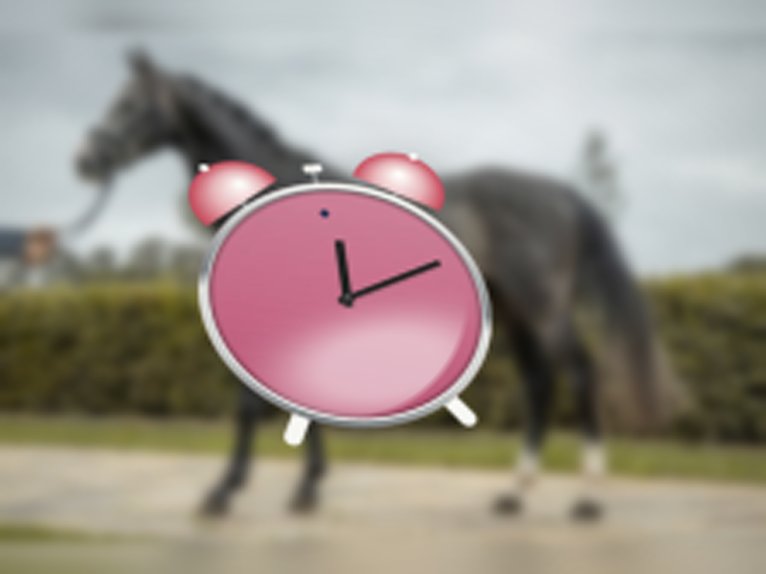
{"hour": 12, "minute": 12}
